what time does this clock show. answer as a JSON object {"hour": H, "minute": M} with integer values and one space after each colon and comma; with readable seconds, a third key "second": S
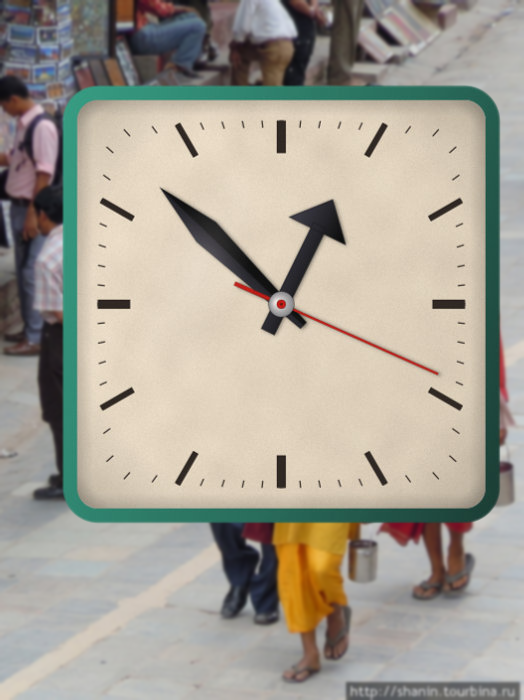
{"hour": 12, "minute": 52, "second": 19}
